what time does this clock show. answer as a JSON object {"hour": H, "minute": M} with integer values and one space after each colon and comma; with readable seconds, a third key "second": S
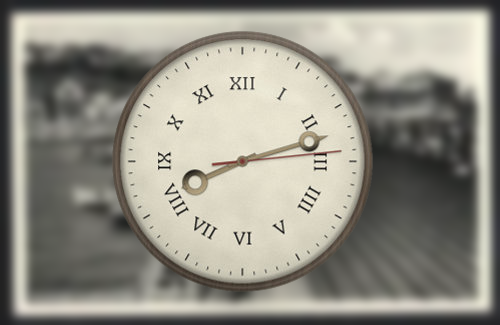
{"hour": 8, "minute": 12, "second": 14}
